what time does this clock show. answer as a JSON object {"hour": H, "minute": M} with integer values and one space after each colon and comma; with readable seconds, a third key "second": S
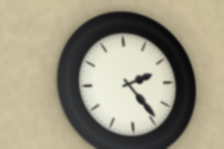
{"hour": 2, "minute": 24}
